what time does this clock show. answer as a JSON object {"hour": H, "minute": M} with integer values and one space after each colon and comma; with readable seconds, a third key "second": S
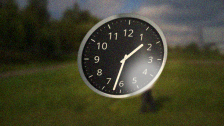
{"hour": 1, "minute": 32}
